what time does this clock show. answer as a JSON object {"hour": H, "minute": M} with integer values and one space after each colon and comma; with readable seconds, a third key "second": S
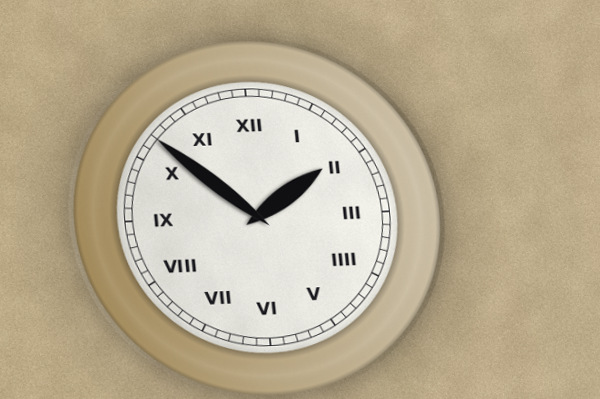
{"hour": 1, "minute": 52}
